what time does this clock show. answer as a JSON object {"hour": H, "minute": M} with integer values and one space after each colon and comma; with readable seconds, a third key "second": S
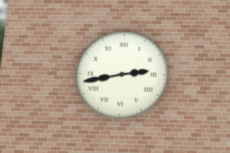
{"hour": 2, "minute": 43}
